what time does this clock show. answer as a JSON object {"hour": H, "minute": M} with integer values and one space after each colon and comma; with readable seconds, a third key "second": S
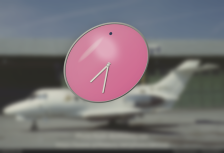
{"hour": 7, "minute": 31}
